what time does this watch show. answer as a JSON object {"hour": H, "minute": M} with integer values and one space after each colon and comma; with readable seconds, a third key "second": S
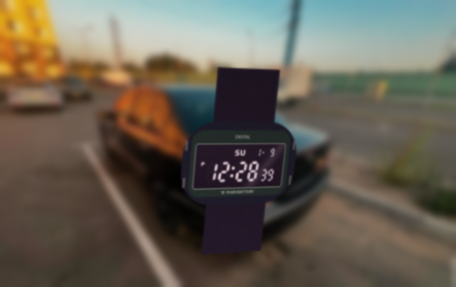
{"hour": 12, "minute": 28, "second": 39}
